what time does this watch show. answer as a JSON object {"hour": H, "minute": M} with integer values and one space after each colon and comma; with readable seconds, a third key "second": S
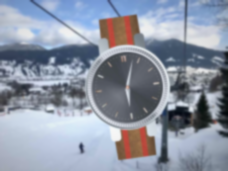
{"hour": 6, "minute": 3}
